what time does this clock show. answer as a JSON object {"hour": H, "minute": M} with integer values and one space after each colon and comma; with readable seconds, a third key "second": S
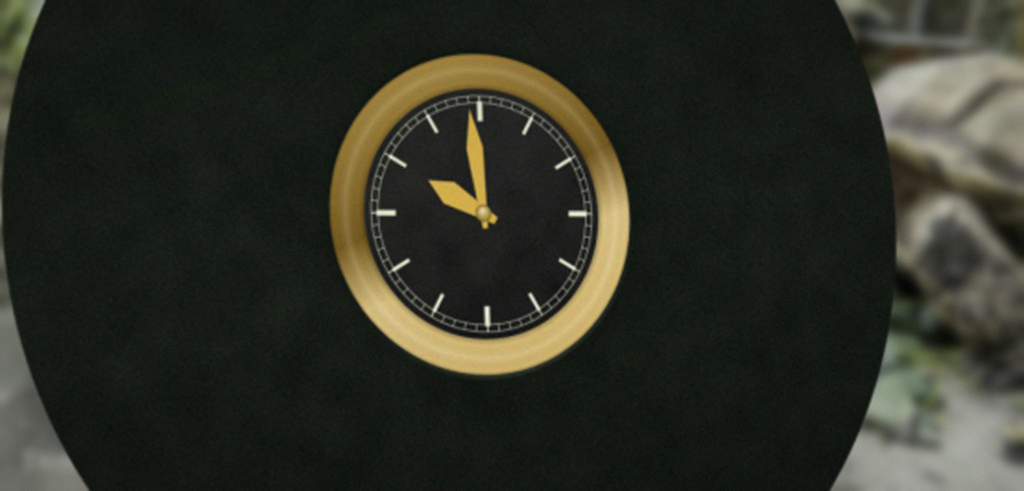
{"hour": 9, "minute": 59}
